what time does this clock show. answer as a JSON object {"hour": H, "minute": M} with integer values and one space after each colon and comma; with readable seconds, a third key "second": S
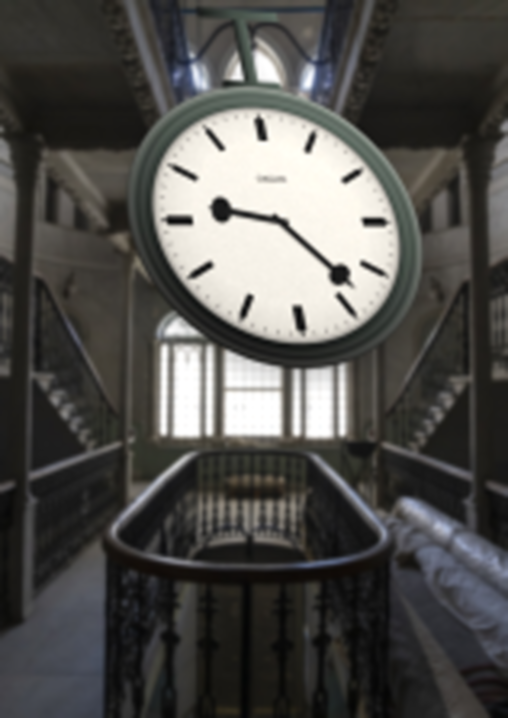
{"hour": 9, "minute": 23}
